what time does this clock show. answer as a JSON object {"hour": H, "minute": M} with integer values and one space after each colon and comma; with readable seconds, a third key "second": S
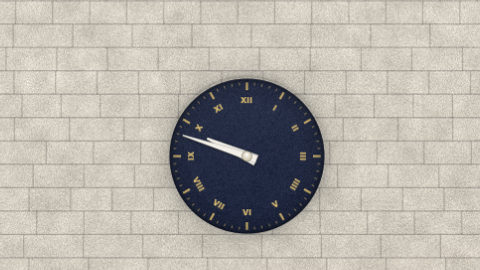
{"hour": 9, "minute": 48}
